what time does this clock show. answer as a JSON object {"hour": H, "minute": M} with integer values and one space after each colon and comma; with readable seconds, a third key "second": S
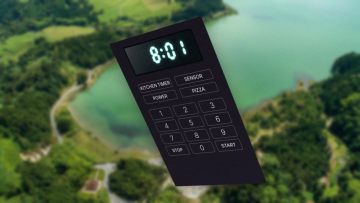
{"hour": 8, "minute": 1}
